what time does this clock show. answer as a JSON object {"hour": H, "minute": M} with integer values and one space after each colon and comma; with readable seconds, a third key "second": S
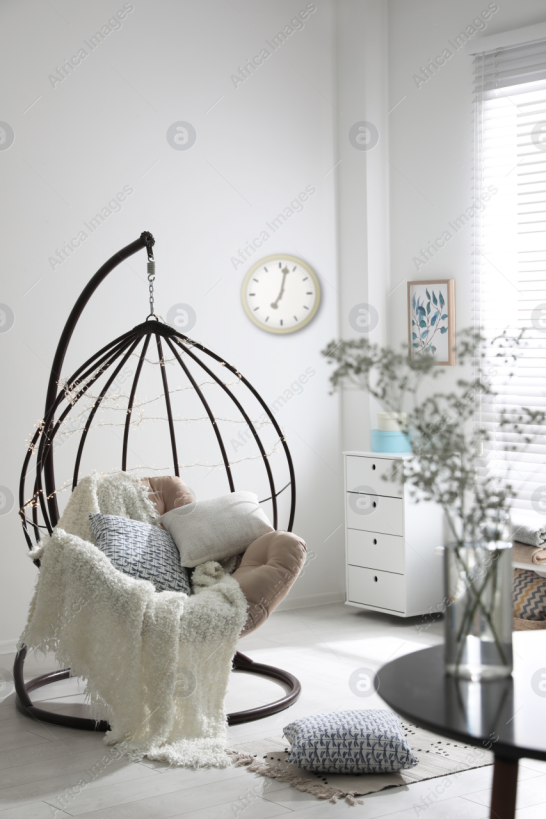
{"hour": 7, "minute": 2}
